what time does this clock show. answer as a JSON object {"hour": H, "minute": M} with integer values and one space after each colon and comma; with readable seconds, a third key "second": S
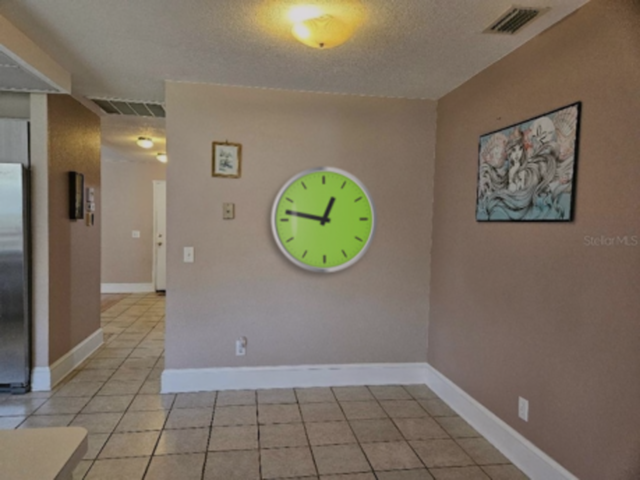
{"hour": 12, "minute": 47}
